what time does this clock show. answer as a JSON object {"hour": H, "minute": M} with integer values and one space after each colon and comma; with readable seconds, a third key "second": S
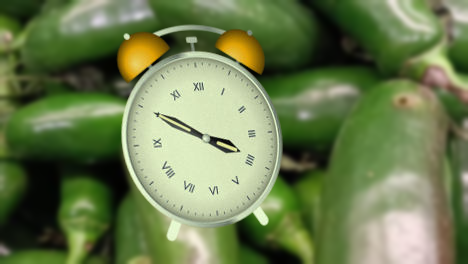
{"hour": 3, "minute": 50}
